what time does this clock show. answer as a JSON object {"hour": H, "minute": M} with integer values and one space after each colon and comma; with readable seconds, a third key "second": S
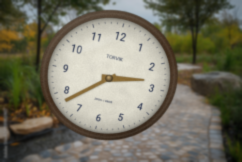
{"hour": 2, "minute": 38}
